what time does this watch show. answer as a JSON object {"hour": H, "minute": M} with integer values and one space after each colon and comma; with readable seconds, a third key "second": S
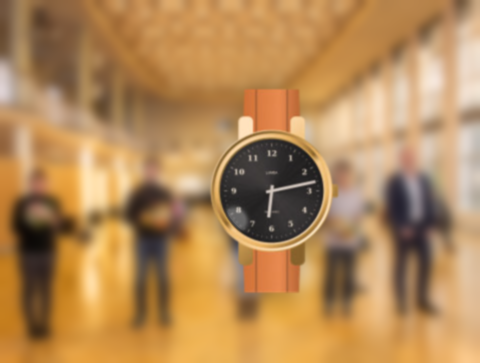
{"hour": 6, "minute": 13}
